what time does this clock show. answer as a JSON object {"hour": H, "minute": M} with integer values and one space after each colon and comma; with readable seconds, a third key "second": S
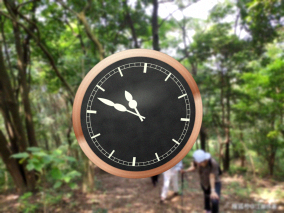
{"hour": 10, "minute": 48}
